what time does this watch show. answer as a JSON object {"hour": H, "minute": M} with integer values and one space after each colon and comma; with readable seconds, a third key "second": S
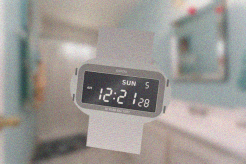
{"hour": 12, "minute": 21, "second": 28}
